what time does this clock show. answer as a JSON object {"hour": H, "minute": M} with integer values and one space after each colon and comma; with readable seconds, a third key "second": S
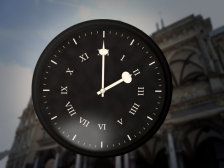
{"hour": 2, "minute": 0}
